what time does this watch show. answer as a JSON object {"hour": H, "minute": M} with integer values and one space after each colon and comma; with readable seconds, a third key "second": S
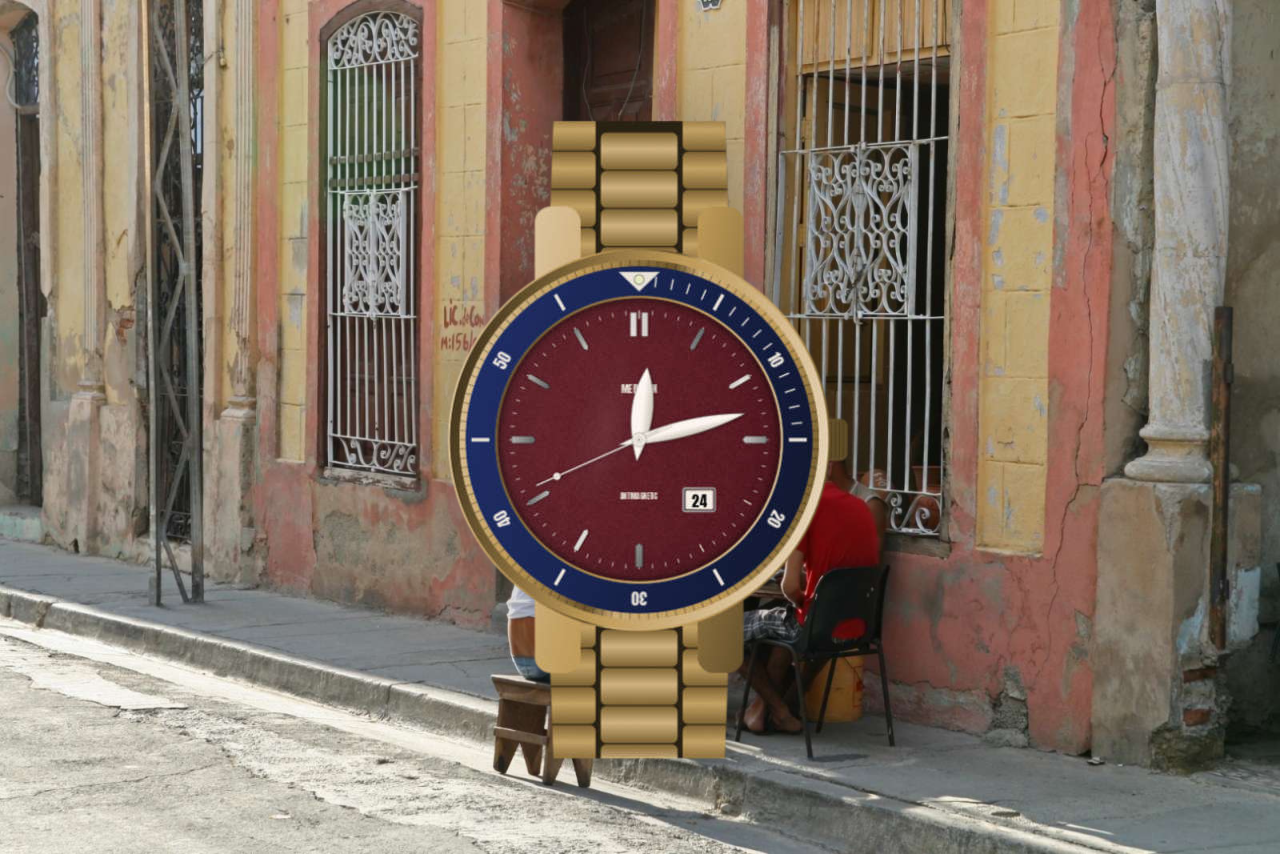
{"hour": 12, "minute": 12, "second": 41}
